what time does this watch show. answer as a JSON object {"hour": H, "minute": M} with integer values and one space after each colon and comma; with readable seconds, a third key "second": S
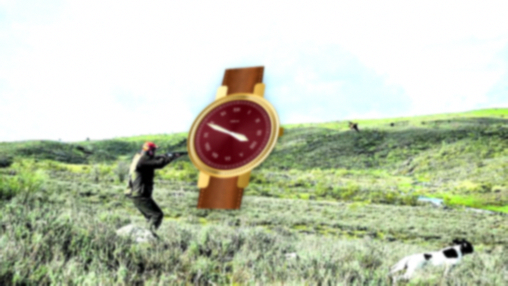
{"hour": 3, "minute": 49}
